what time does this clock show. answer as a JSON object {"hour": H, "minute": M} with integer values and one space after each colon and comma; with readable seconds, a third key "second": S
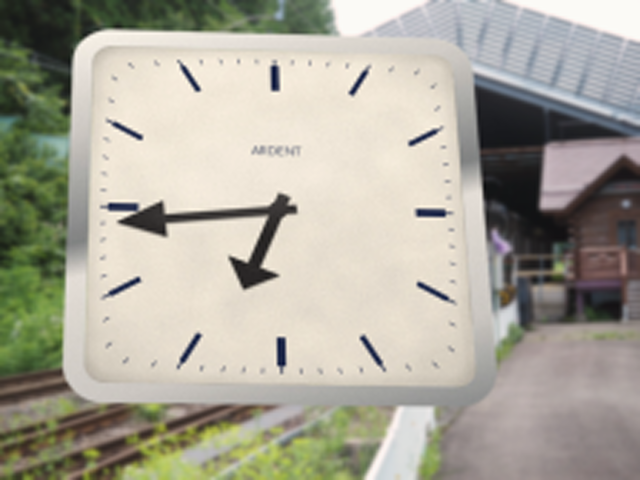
{"hour": 6, "minute": 44}
